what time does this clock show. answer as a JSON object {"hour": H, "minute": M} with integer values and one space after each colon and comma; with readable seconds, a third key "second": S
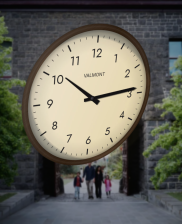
{"hour": 10, "minute": 14}
